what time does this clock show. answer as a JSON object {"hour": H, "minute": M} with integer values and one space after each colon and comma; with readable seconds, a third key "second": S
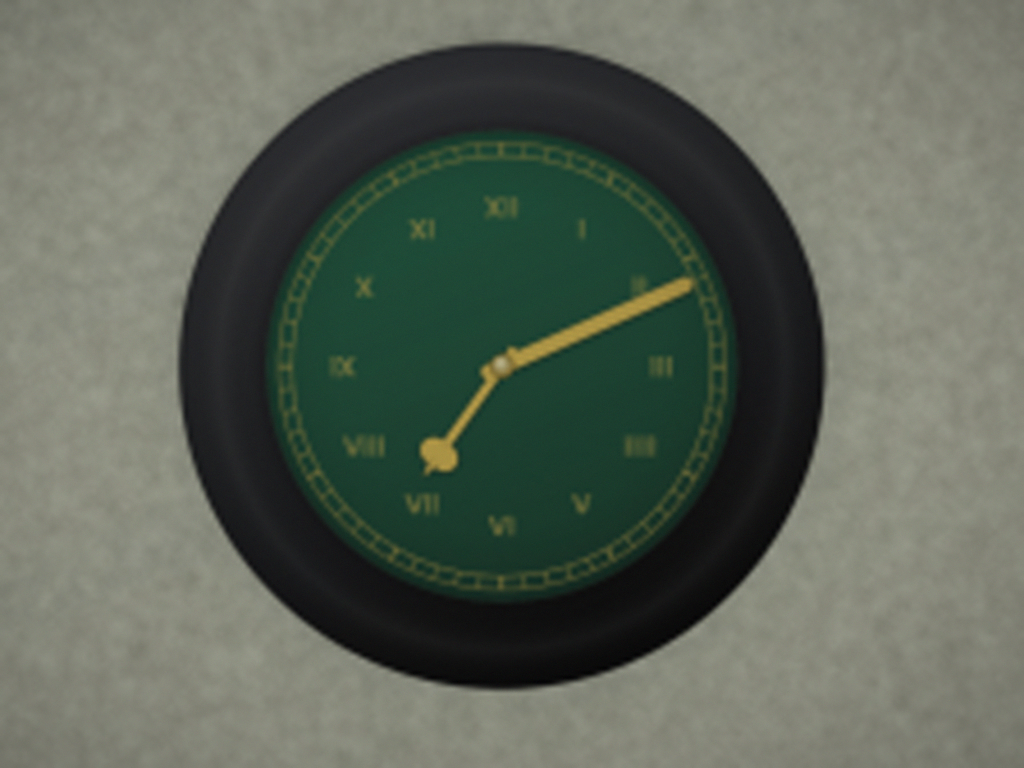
{"hour": 7, "minute": 11}
